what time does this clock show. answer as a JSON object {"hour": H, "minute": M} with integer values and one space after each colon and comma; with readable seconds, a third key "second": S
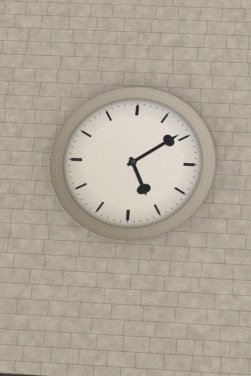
{"hour": 5, "minute": 9}
